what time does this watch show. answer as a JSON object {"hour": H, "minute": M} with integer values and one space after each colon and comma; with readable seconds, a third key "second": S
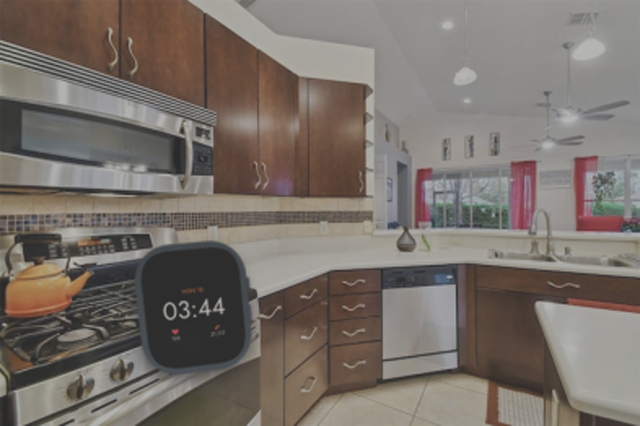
{"hour": 3, "minute": 44}
